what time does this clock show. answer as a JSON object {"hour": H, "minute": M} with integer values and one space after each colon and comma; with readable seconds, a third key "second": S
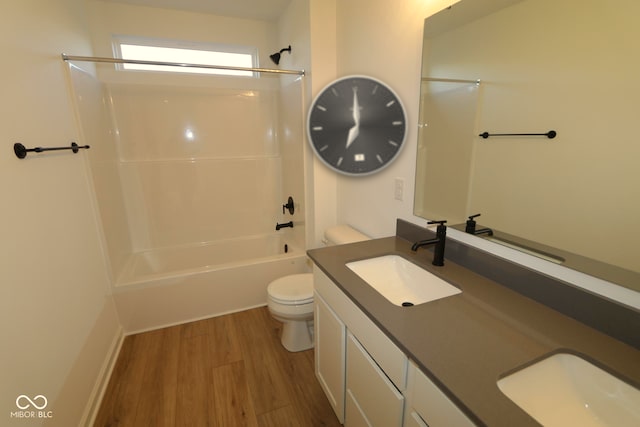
{"hour": 7, "minute": 0}
